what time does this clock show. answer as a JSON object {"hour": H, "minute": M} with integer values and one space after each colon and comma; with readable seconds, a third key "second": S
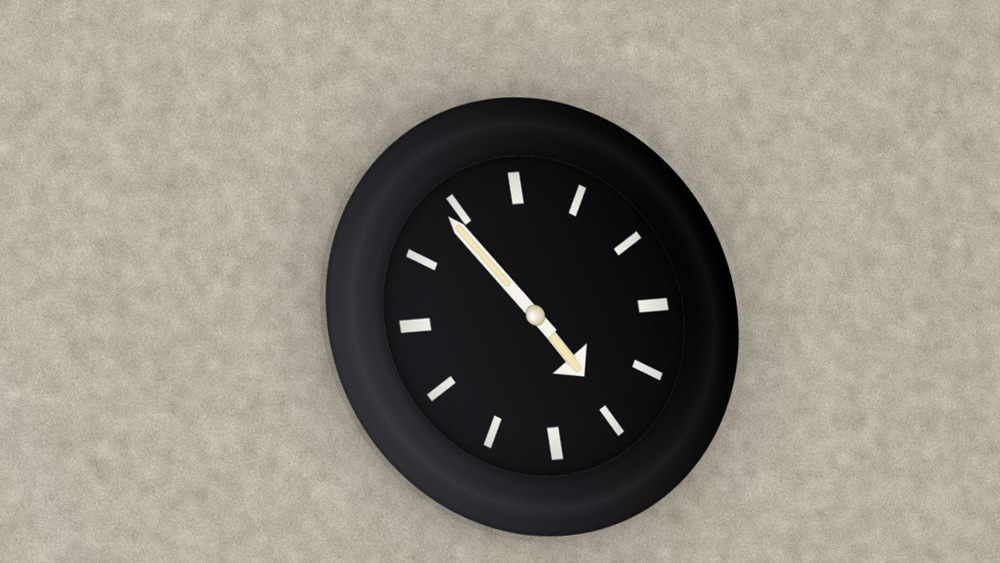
{"hour": 4, "minute": 54}
